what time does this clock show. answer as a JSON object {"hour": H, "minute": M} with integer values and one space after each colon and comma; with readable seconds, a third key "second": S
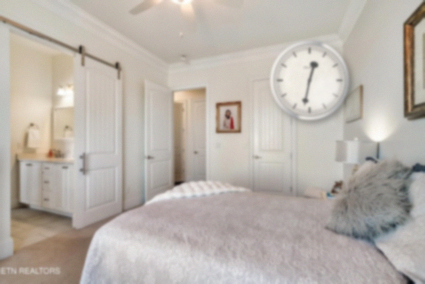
{"hour": 12, "minute": 32}
